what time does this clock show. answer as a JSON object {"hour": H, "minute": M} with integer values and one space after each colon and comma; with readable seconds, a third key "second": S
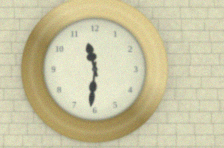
{"hour": 11, "minute": 31}
